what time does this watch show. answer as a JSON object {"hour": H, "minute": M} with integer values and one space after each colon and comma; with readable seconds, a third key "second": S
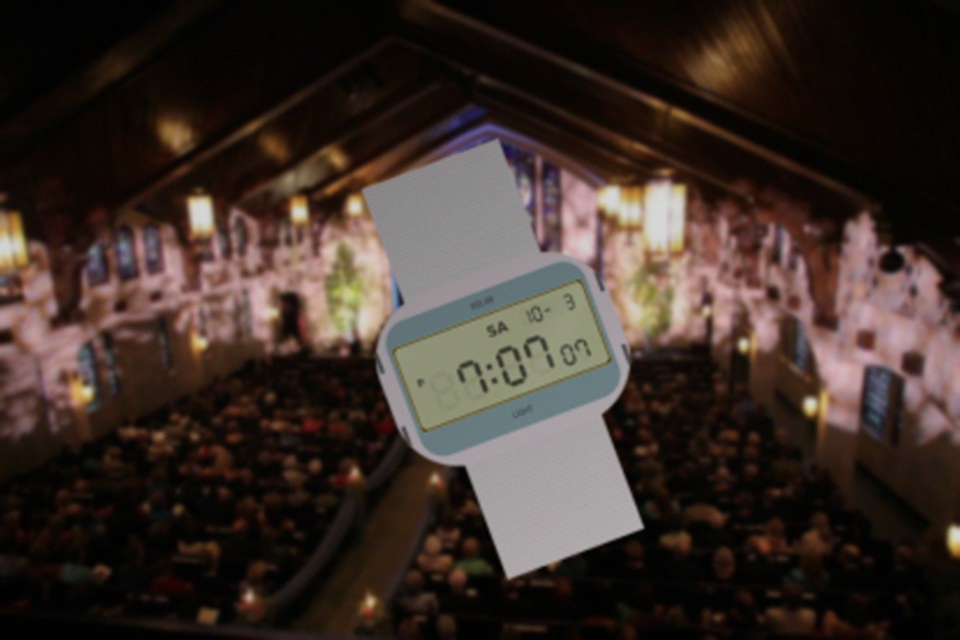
{"hour": 7, "minute": 7, "second": 7}
